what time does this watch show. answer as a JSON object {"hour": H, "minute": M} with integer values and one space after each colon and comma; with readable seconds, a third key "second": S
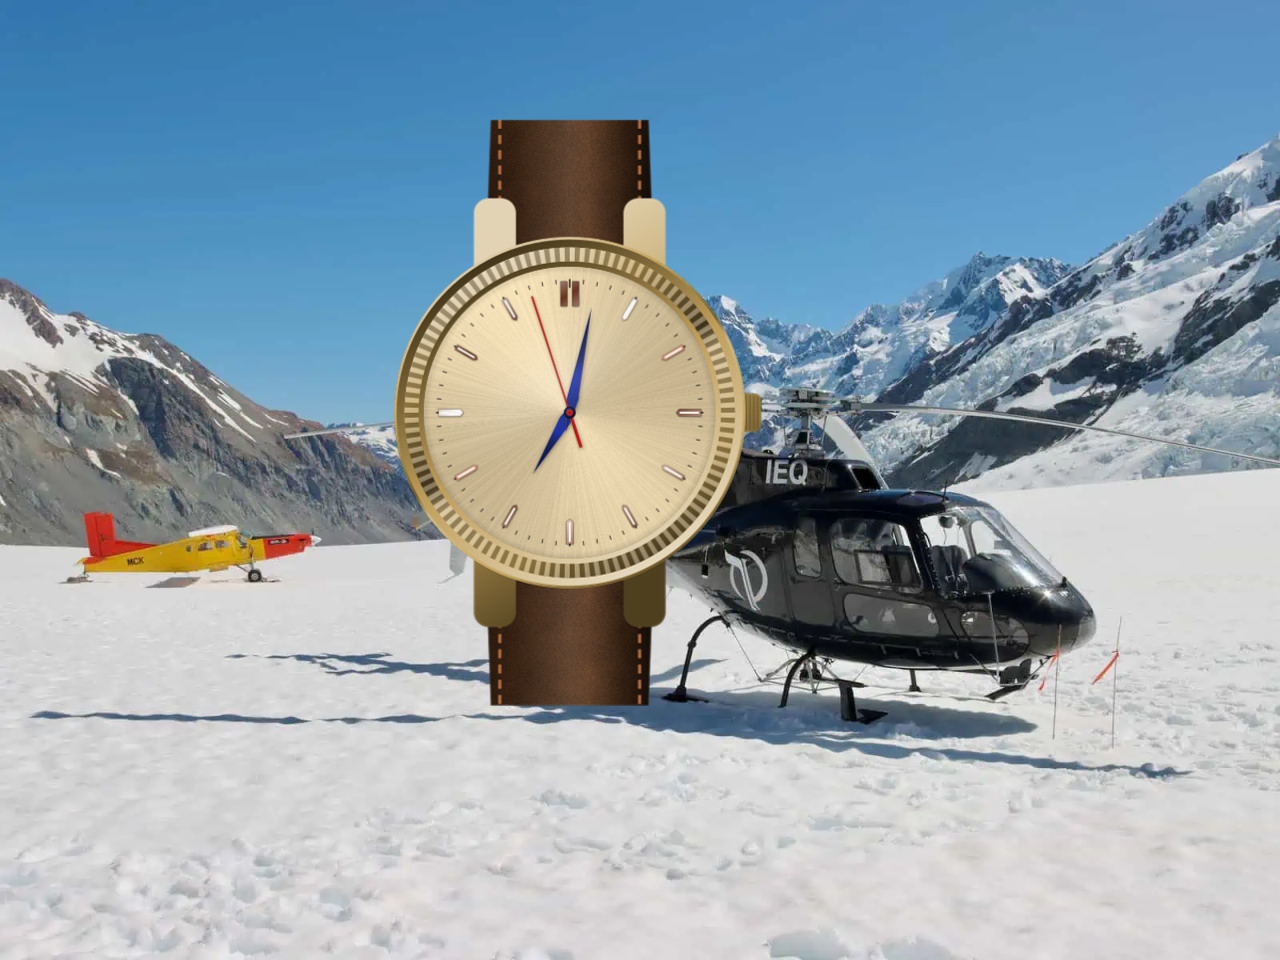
{"hour": 7, "minute": 1, "second": 57}
